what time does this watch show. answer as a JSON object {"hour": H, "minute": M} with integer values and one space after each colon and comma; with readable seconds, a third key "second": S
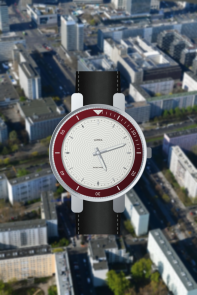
{"hour": 5, "minute": 12}
